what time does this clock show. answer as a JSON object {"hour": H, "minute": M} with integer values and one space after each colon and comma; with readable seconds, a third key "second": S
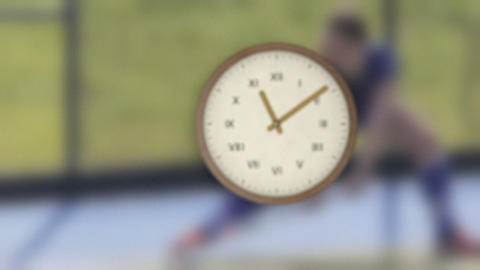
{"hour": 11, "minute": 9}
